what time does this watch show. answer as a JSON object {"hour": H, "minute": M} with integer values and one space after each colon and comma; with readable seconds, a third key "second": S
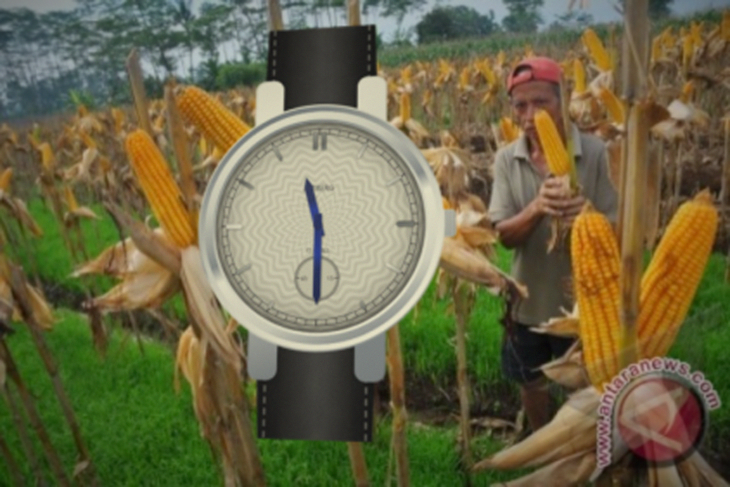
{"hour": 11, "minute": 30}
